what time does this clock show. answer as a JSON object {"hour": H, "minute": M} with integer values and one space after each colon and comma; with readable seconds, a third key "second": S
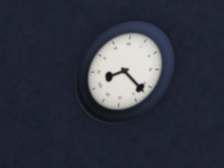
{"hour": 8, "minute": 22}
